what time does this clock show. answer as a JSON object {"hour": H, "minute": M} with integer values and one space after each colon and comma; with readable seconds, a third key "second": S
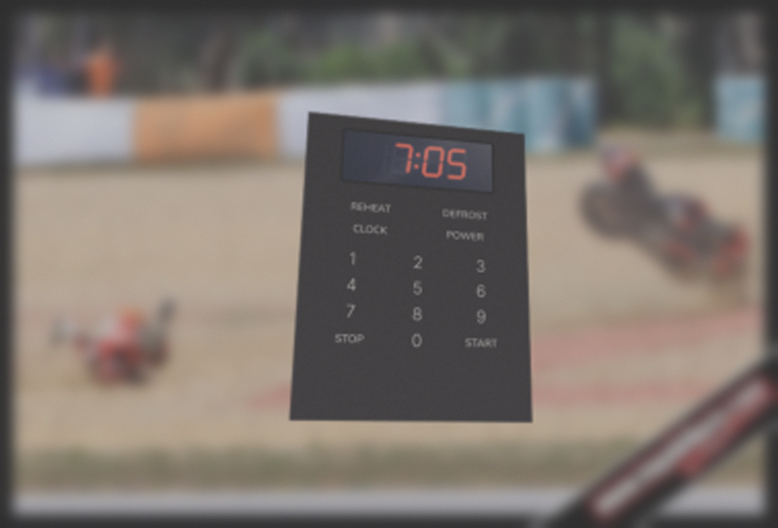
{"hour": 7, "minute": 5}
